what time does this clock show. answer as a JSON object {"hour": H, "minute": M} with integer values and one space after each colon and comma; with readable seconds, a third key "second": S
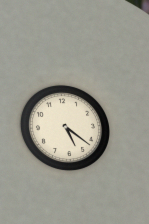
{"hour": 5, "minute": 22}
